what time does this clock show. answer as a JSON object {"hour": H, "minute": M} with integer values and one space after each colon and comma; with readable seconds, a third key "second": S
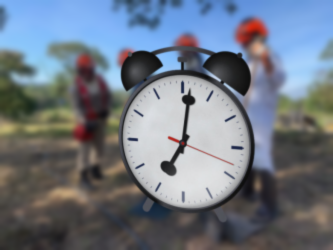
{"hour": 7, "minute": 1, "second": 18}
